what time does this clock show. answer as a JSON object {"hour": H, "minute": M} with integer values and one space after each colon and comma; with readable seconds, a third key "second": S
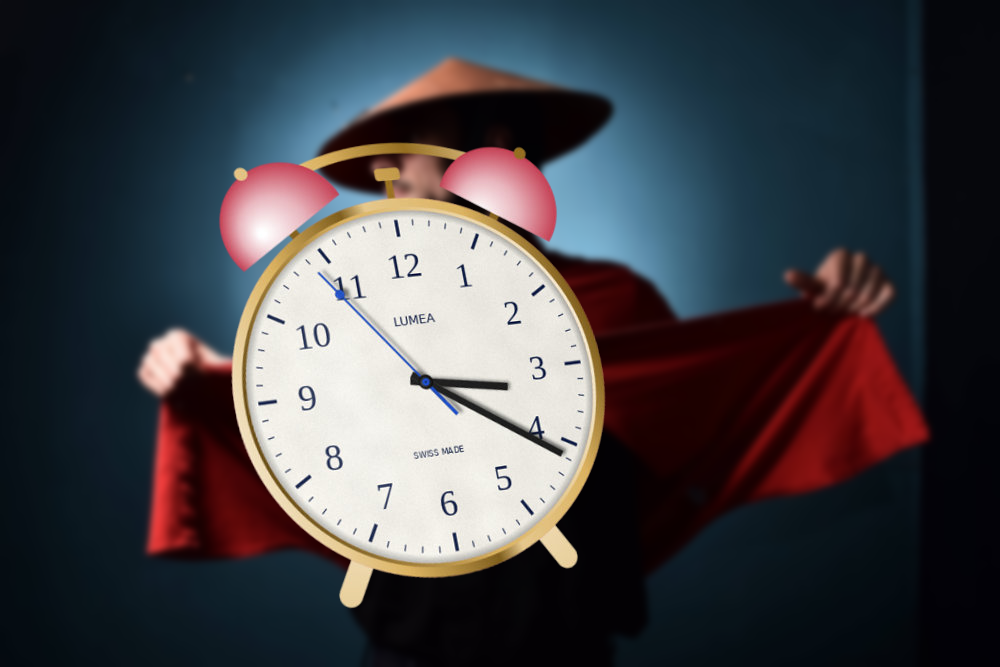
{"hour": 3, "minute": 20, "second": 54}
